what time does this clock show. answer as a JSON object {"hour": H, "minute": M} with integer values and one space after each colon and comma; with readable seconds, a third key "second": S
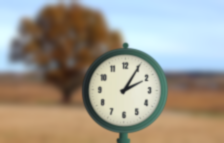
{"hour": 2, "minute": 5}
